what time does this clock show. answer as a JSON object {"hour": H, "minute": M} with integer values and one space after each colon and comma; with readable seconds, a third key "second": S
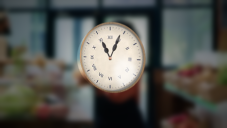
{"hour": 11, "minute": 4}
